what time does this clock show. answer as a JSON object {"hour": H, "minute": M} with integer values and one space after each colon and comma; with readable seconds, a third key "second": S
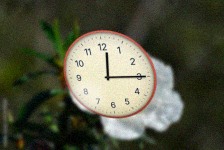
{"hour": 12, "minute": 15}
